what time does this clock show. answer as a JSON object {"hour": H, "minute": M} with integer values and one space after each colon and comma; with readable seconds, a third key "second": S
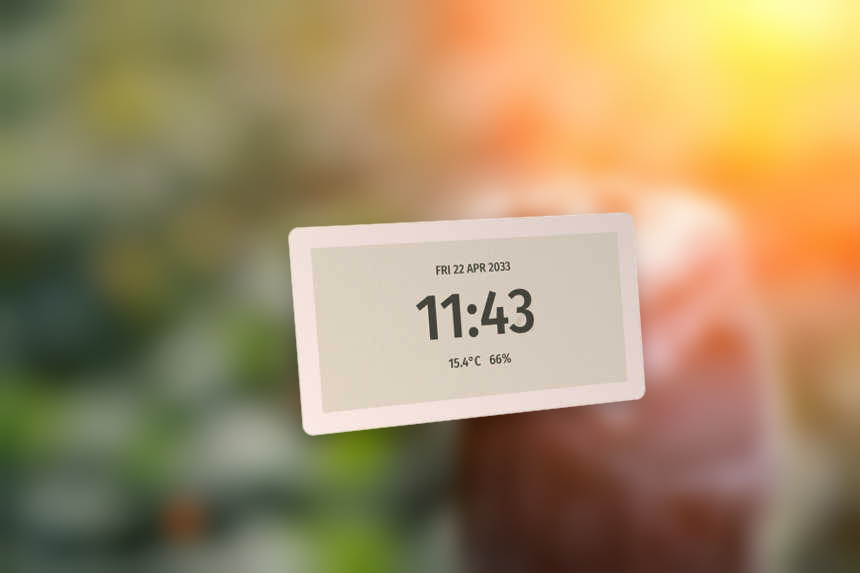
{"hour": 11, "minute": 43}
